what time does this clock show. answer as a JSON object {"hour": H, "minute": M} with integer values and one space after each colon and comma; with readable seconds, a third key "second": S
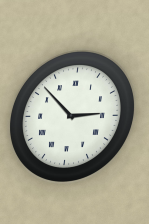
{"hour": 2, "minute": 52}
